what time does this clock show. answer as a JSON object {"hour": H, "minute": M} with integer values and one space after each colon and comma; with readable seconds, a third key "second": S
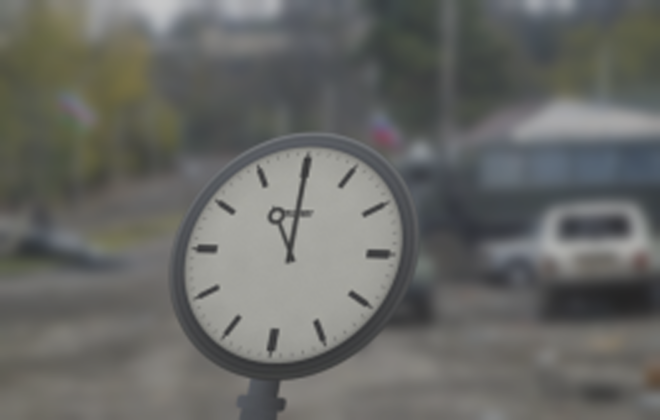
{"hour": 11, "minute": 0}
